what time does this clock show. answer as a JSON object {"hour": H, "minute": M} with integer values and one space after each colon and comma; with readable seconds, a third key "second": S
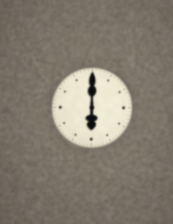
{"hour": 6, "minute": 0}
